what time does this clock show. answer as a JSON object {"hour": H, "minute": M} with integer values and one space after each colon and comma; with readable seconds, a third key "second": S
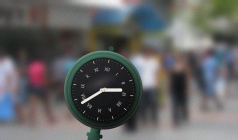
{"hour": 2, "minute": 38}
